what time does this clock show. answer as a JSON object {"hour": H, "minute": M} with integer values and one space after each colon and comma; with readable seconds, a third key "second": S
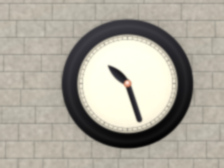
{"hour": 10, "minute": 27}
